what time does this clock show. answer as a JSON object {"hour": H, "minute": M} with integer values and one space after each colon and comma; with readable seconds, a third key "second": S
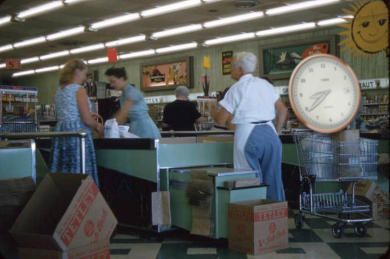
{"hour": 8, "minute": 39}
